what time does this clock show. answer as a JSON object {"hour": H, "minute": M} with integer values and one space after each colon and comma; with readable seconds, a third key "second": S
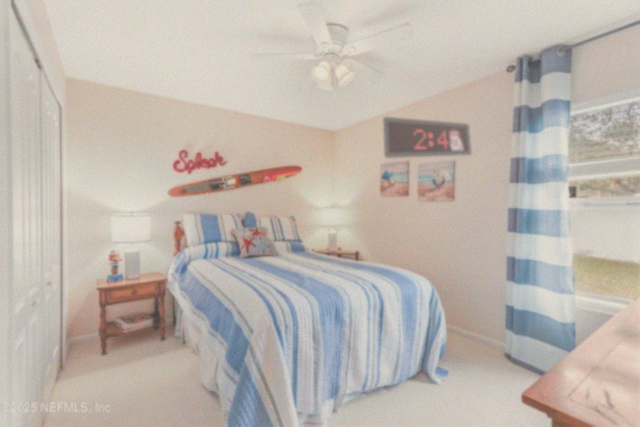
{"hour": 2, "minute": 45}
